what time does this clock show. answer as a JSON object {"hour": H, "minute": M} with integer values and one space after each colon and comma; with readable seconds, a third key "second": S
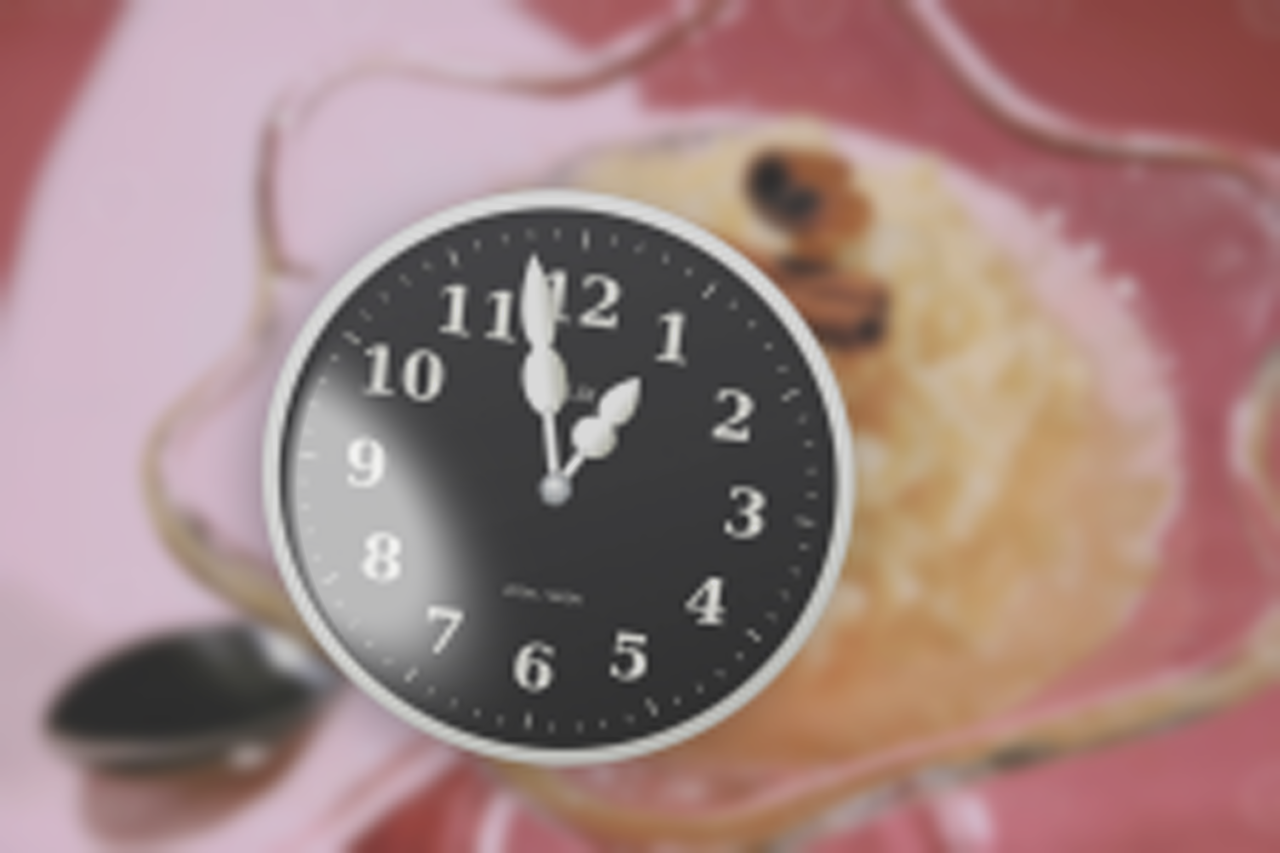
{"hour": 12, "minute": 58}
